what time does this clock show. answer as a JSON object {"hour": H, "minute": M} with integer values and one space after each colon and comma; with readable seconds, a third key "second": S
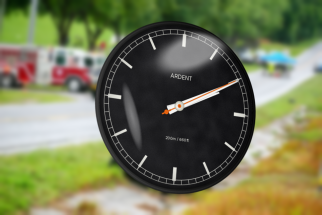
{"hour": 2, "minute": 10, "second": 10}
